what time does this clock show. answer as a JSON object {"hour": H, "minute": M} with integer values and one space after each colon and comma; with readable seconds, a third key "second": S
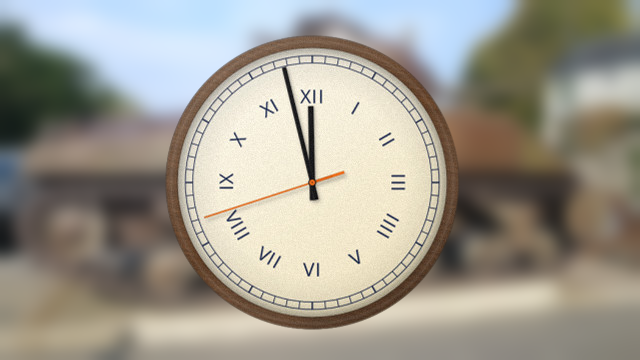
{"hour": 11, "minute": 57, "second": 42}
